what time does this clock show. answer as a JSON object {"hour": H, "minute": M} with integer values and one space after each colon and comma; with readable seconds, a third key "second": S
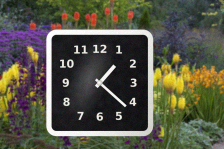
{"hour": 1, "minute": 22}
